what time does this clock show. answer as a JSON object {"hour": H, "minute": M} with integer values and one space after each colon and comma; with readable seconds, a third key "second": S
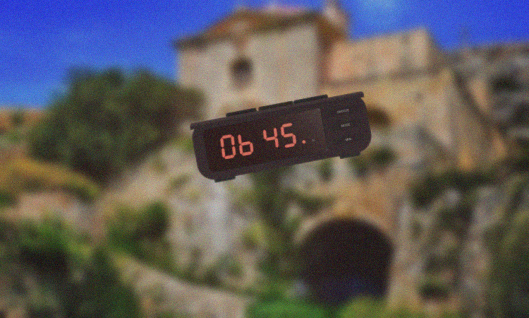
{"hour": 6, "minute": 45}
